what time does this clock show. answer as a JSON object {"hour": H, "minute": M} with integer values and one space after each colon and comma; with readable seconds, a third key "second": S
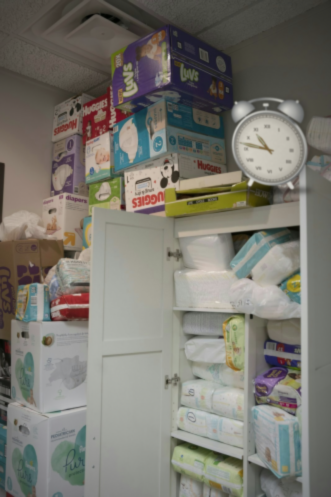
{"hour": 10, "minute": 47}
